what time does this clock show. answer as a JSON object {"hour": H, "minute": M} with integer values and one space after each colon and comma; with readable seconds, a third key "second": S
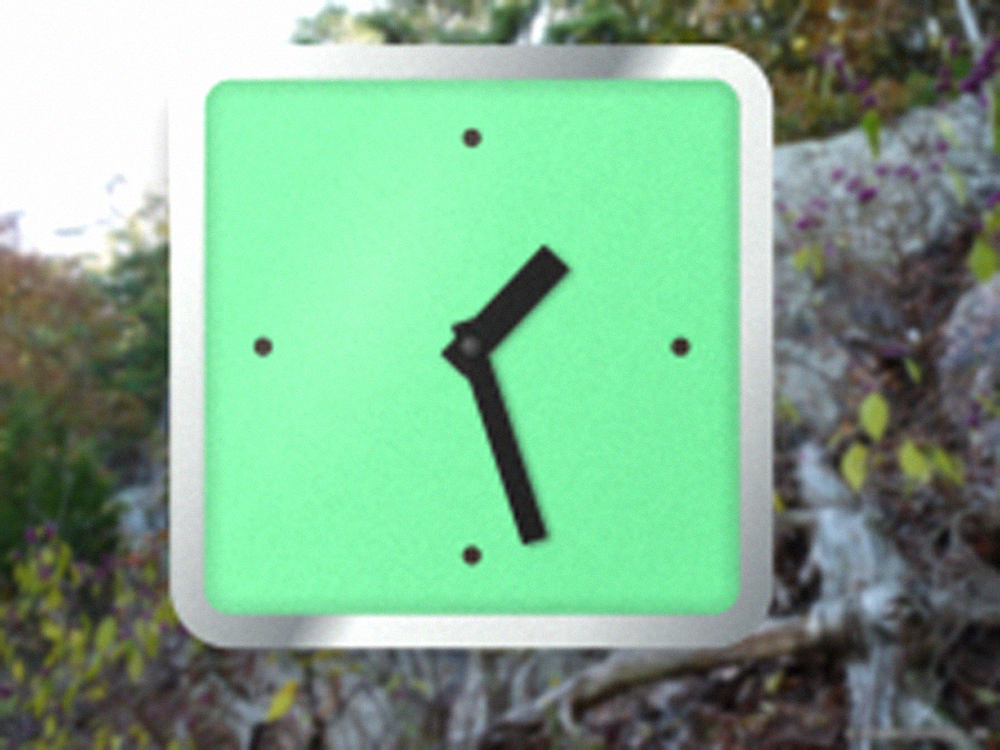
{"hour": 1, "minute": 27}
